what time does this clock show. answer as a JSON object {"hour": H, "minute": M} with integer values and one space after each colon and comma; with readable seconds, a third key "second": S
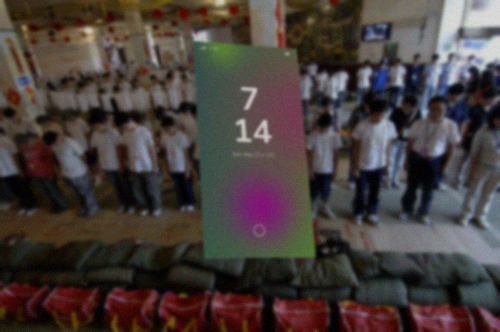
{"hour": 7, "minute": 14}
